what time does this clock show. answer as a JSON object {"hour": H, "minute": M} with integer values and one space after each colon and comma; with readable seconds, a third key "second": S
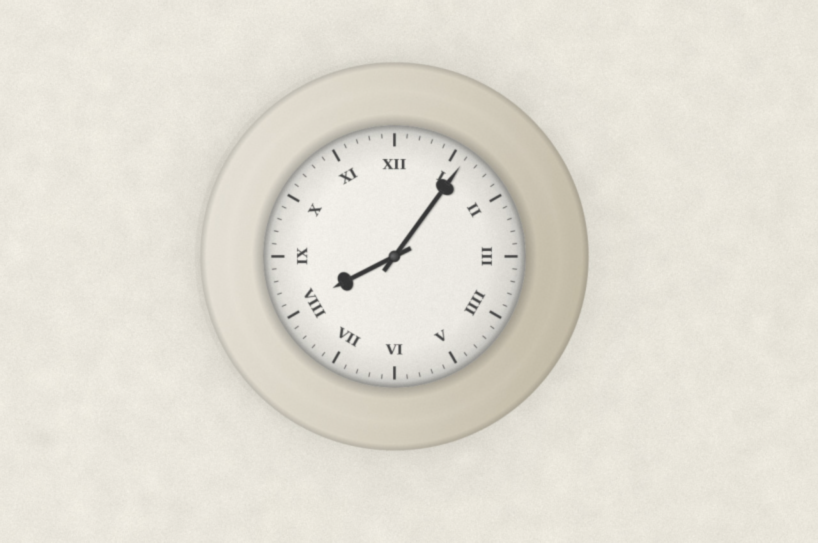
{"hour": 8, "minute": 6}
